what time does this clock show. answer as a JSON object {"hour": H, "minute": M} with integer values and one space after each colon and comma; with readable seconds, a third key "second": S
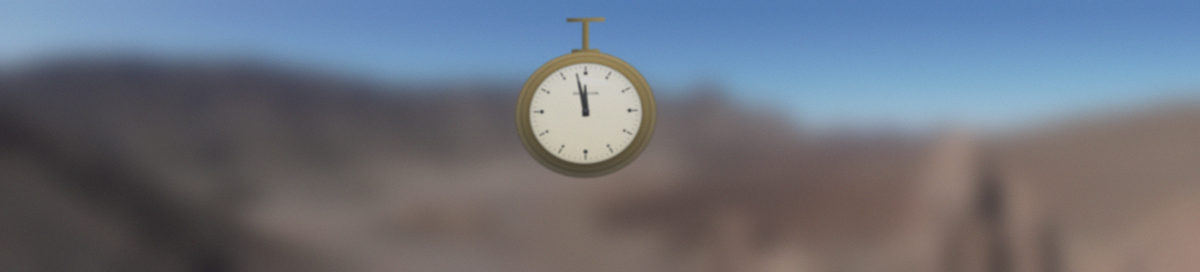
{"hour": 11, "minute": 58}
